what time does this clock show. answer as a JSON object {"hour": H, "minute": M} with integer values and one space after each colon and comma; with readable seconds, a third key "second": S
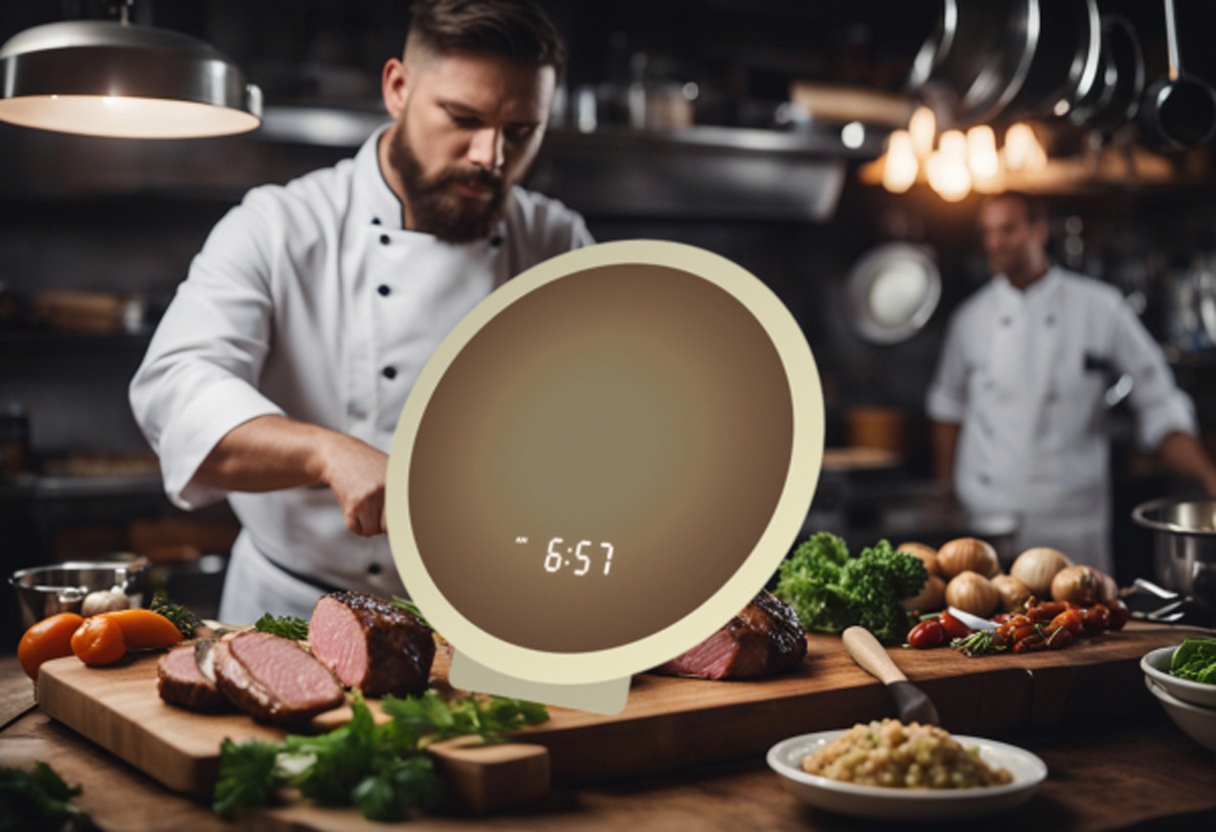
{"hour": 6, "minute": 57}
